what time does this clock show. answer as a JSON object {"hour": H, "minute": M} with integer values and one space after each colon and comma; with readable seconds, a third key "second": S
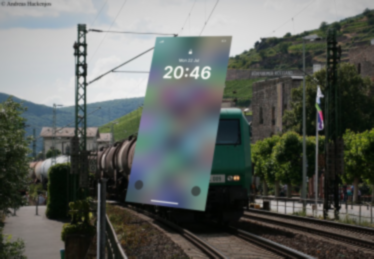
{"hour": 20, "minute": 46}
